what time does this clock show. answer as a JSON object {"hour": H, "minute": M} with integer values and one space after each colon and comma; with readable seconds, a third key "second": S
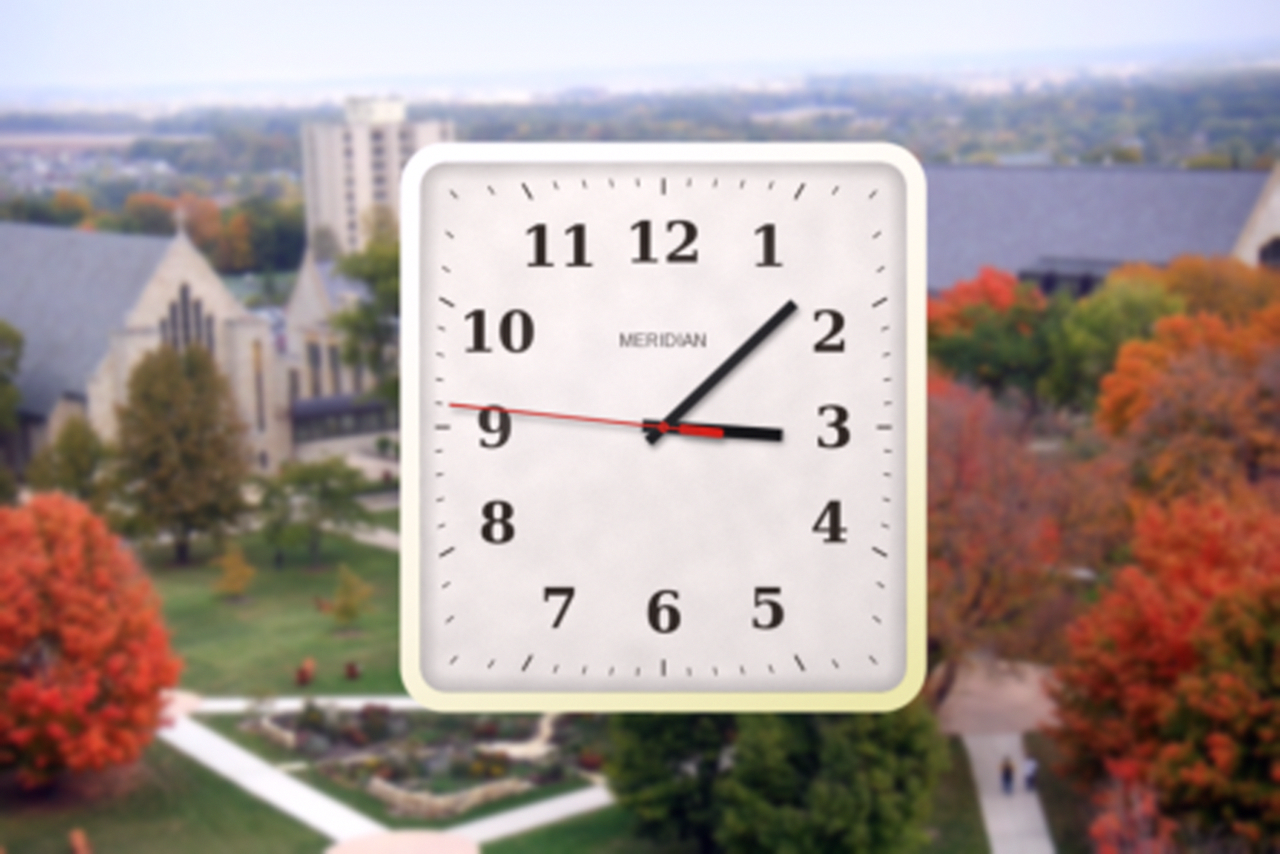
{"hour": 3, "minute": 7, "second": 46}
